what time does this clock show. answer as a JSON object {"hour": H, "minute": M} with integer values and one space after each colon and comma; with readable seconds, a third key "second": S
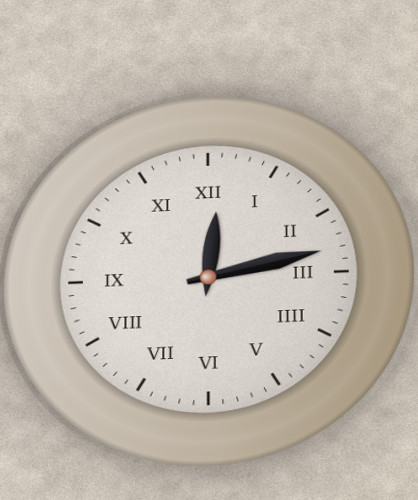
{"hour": 12, "minute": 13}
